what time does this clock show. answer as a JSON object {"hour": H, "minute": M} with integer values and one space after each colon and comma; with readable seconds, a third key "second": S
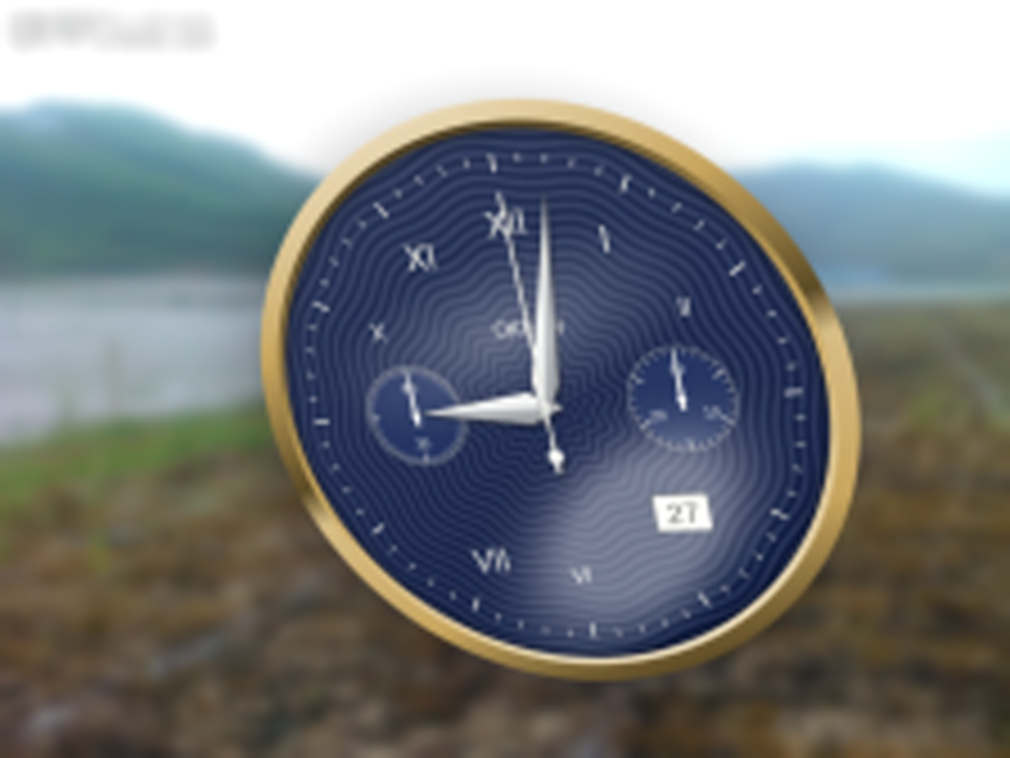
{"hour": 9, "minute": 2}
